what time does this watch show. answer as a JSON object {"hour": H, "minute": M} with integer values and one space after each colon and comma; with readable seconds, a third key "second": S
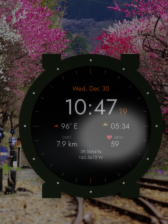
{"hour": 10, "minute": 47, "second": 19}
